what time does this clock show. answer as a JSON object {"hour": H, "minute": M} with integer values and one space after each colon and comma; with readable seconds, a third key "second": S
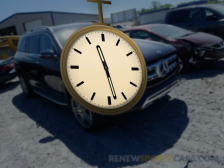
{"hour": 11, "minute": 28}
